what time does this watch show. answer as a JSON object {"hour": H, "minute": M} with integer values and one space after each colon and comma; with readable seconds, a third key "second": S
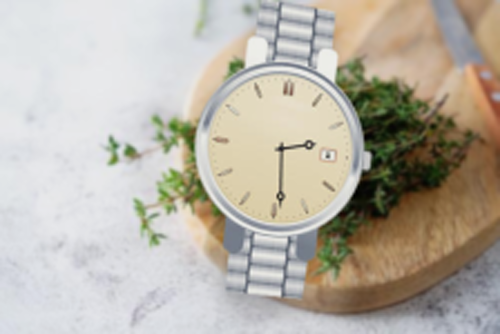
{"hour": 2, "minute": 29}
